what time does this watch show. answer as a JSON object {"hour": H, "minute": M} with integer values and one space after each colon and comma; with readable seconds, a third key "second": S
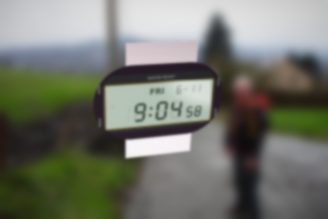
{"hour": 9, "minute": 4}
